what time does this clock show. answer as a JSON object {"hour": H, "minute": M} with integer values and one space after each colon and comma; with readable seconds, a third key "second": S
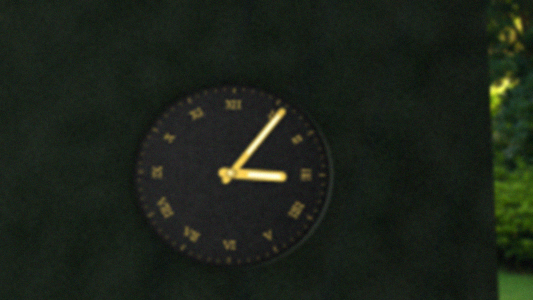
{"hour": 3, "minute": 6}
